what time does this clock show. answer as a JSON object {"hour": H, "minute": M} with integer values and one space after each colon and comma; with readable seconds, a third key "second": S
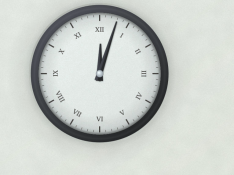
{"hour": 12, "minute": 3}
